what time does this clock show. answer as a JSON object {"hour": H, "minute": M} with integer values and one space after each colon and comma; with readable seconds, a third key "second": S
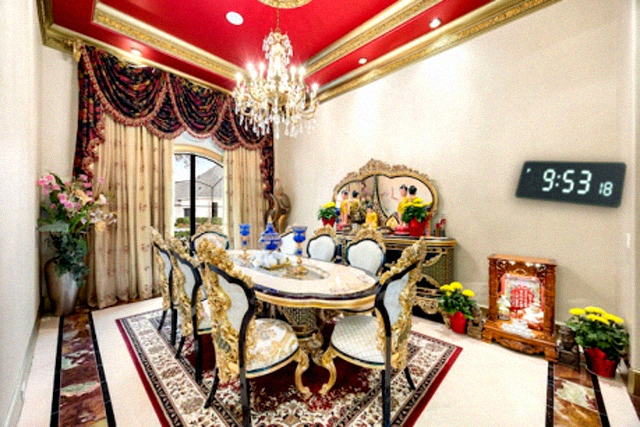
{"hour": 9, "minute": 53, "second": 18}
